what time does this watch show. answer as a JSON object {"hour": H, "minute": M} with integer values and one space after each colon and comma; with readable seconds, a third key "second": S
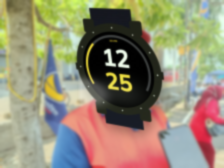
{"hour": 12, "minute": 25}
